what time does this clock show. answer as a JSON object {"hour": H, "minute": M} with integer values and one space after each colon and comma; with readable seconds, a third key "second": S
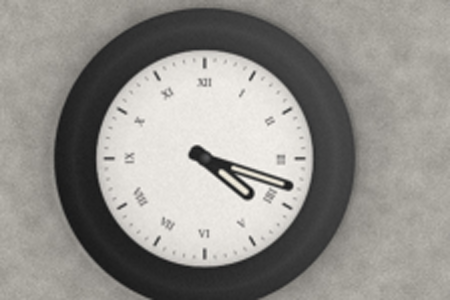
{"hour": 4, "minute": 18}
